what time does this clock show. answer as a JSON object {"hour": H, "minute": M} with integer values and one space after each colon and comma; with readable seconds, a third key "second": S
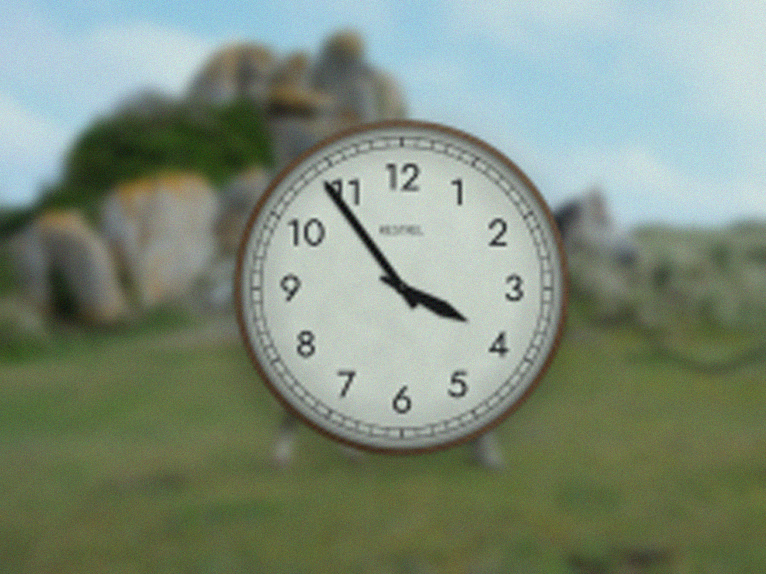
{"hour": 3, "minute": 54}
